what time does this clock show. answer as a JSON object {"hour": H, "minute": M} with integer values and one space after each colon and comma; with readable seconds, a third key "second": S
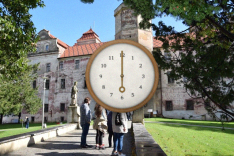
{"hour": 6, "minute": 0}
